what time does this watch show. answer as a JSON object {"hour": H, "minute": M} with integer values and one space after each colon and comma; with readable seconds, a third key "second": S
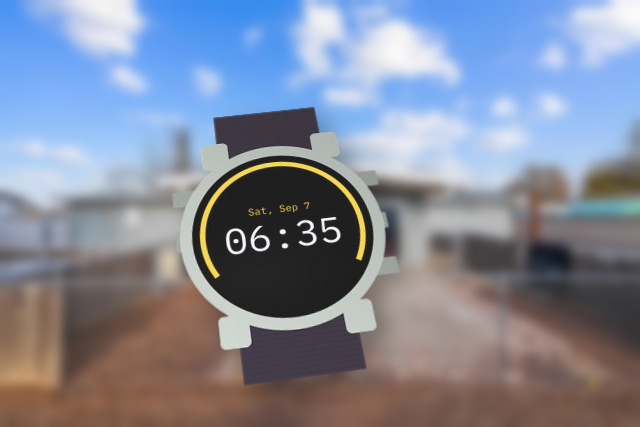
{"hour": 6, "minute": 35}
